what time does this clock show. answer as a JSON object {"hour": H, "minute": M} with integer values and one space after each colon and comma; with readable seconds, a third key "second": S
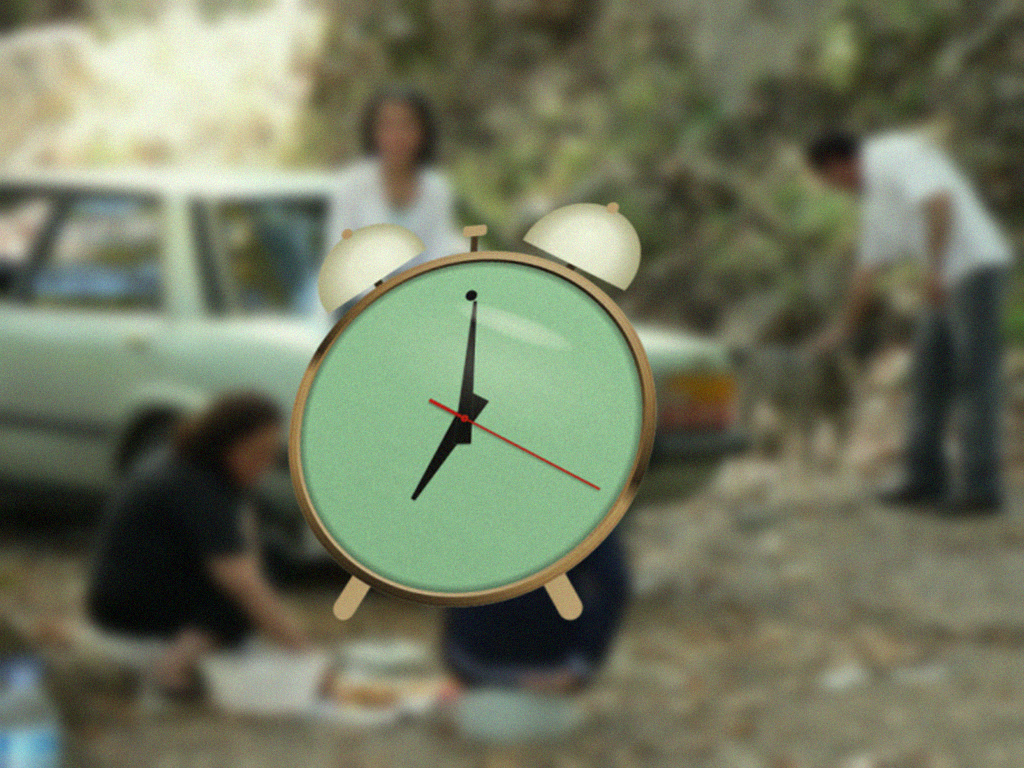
{"hour": 7, "minute": 0, "second": 20}
